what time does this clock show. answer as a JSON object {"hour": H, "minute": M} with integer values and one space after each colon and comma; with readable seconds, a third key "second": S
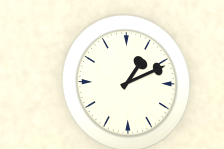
{"hour": 1, "minute": 11}
